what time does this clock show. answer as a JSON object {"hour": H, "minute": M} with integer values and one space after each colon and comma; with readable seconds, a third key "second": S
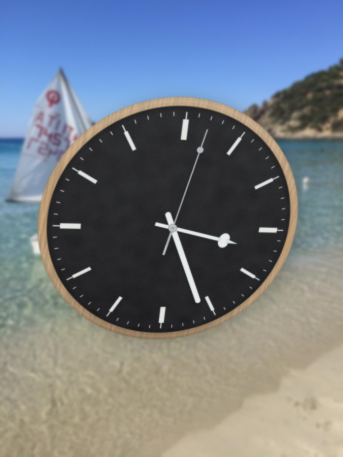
{"hour": 3, "minute": 26, "second": 2}
